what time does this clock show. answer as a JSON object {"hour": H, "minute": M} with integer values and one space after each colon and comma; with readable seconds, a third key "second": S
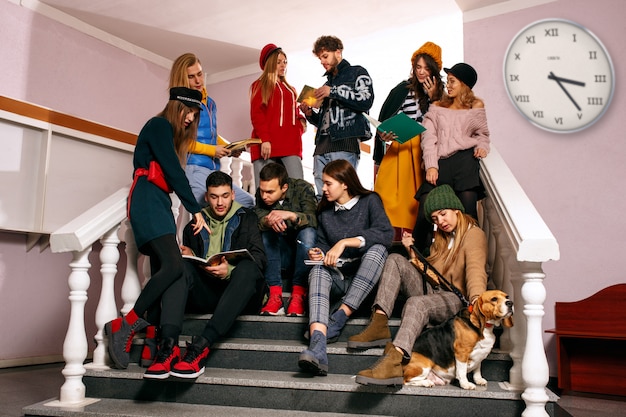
{"hour": 3, "minute": 24}
